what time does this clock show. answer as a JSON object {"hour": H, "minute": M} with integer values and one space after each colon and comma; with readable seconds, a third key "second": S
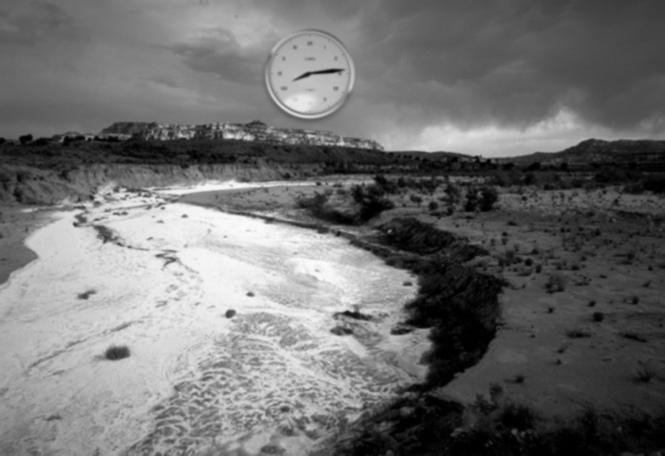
{"hour": 8, "minute": 14}
